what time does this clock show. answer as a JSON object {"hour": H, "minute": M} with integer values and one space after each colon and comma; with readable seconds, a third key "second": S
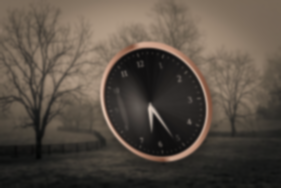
{"hour": 6, "minute": 26}
